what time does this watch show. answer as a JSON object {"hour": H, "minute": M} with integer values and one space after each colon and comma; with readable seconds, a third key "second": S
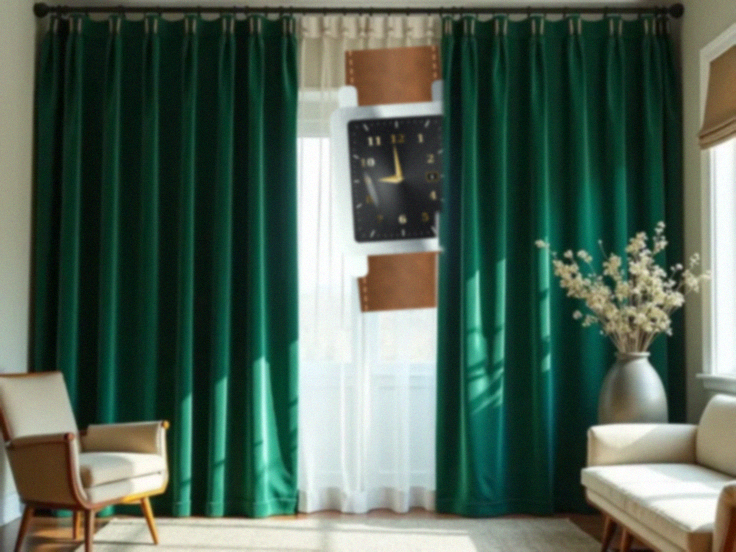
{"hour": 8, "minute": 59}
